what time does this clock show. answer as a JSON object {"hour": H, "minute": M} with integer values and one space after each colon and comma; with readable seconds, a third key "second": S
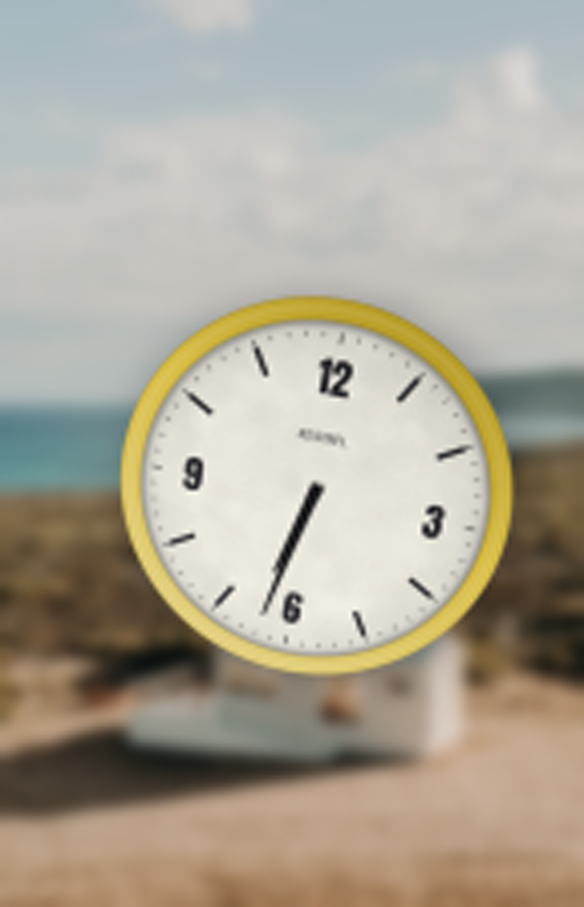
{"hour": 6, "minute": 32}
